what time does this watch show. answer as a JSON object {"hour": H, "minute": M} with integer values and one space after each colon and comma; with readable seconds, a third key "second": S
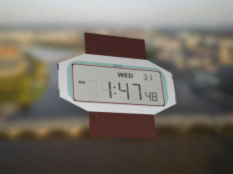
{"hour": 1, "minute": 47}
